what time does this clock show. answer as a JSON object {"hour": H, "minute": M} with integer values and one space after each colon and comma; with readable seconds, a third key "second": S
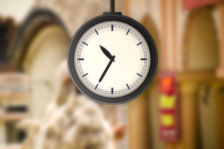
{"hour": 10, "minute": 35}
